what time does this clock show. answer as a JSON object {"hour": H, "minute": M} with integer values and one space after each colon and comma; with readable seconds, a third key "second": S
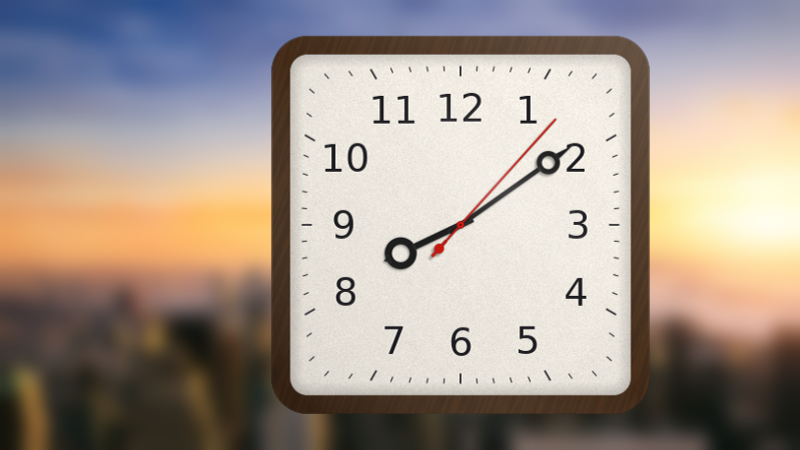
{"hour": 8, "minute": 9, "second": 7}
